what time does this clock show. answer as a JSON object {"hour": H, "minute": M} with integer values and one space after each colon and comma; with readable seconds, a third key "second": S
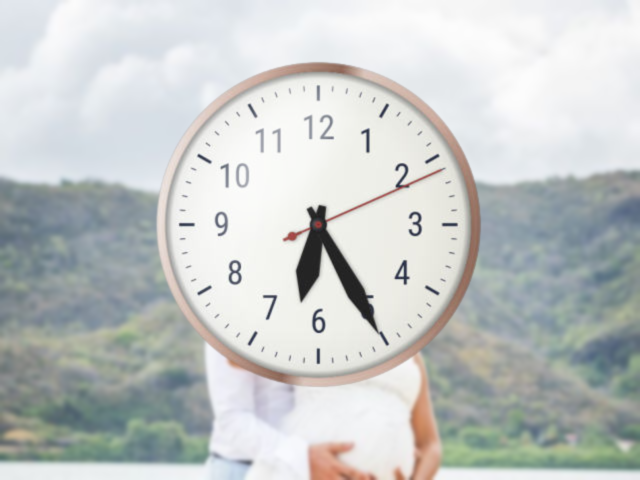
{"hour": 6, "minute": 25, "second": 11}
